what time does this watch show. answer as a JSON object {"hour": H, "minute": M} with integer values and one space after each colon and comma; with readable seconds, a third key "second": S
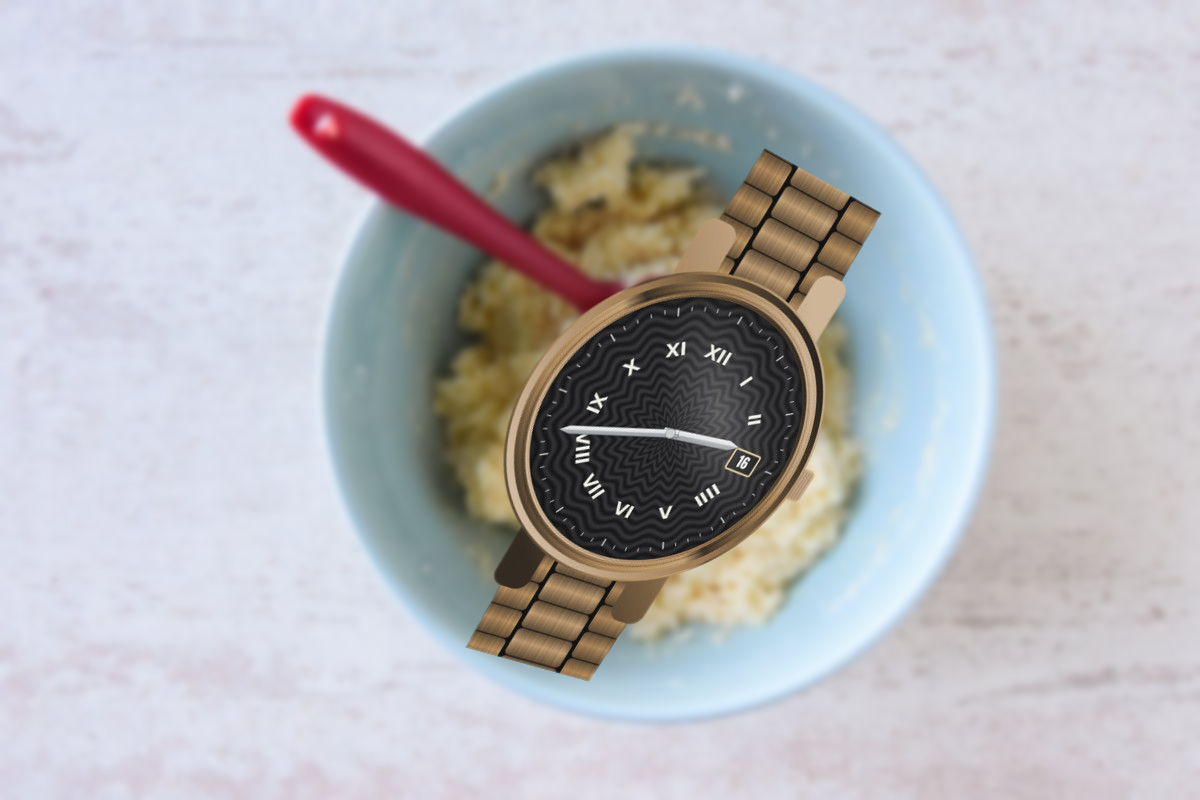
{"hour": 2, "minute": 42}
